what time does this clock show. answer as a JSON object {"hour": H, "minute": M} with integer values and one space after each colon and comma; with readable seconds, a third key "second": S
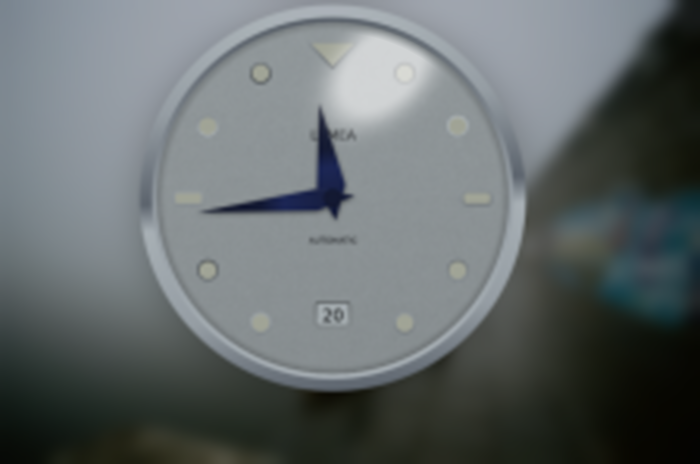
{"hour": 11, "minute": 44}
